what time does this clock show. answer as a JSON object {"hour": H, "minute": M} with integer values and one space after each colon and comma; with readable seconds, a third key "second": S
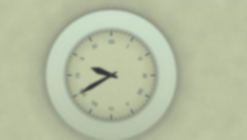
{"hour": 9, "minute": 40}
